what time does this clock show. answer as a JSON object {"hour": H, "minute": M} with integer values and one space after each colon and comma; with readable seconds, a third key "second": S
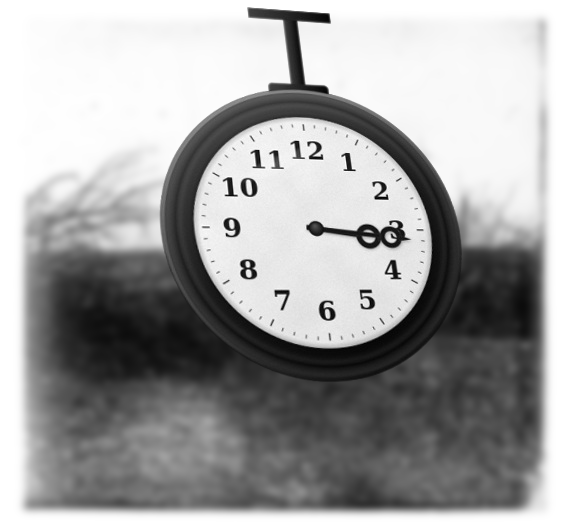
{"hour": 3, "minute": 16}
